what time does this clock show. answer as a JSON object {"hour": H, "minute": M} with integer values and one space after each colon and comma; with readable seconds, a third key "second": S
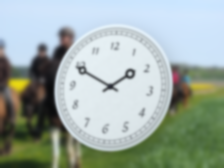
{"hour": 1, "minute": 49}
